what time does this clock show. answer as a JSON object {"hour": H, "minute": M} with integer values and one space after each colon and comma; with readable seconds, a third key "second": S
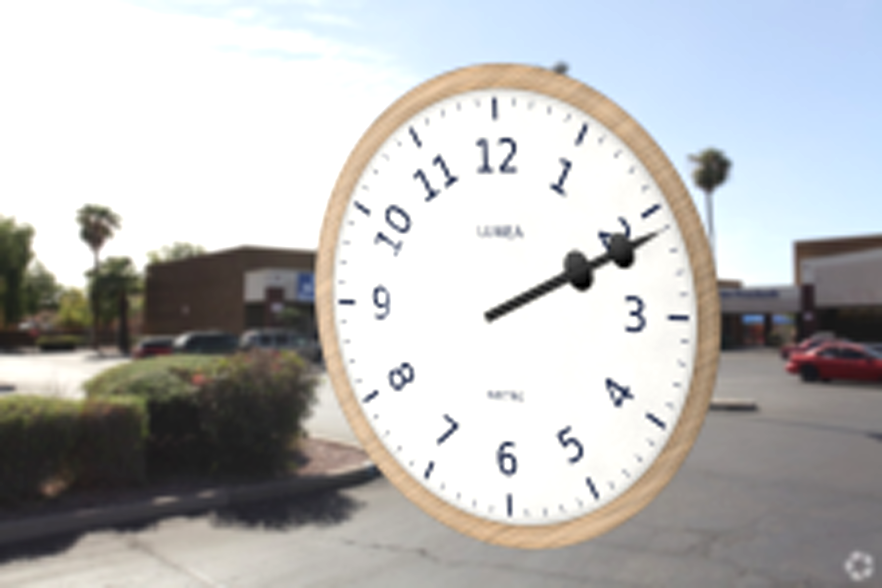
{"hour": 2, "minute": 11}
